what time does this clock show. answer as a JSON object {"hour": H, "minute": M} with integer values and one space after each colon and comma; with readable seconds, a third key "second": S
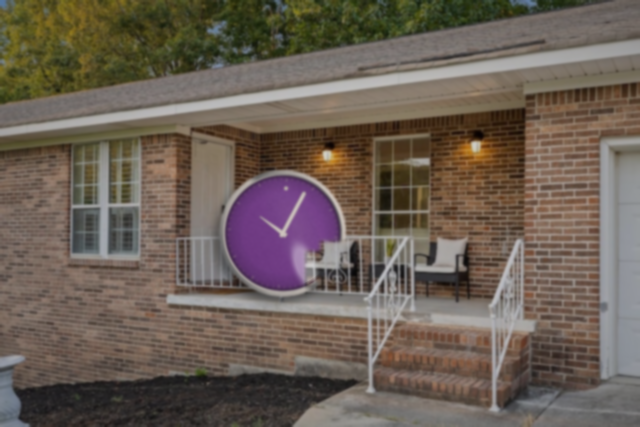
{"hour": 10, "minute": 4}
